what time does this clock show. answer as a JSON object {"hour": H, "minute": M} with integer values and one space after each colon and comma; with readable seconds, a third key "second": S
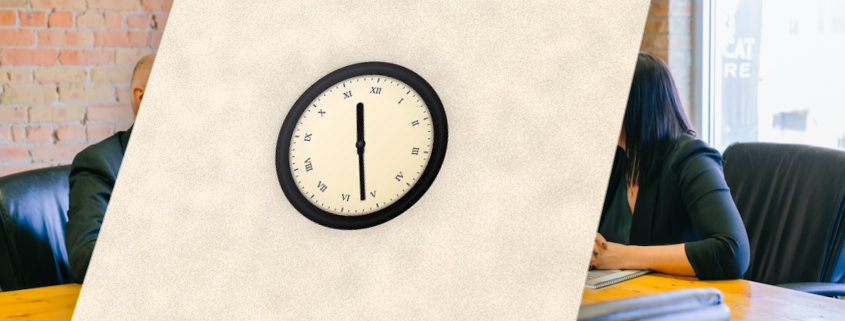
{"hour": 11, "minute": 27}
